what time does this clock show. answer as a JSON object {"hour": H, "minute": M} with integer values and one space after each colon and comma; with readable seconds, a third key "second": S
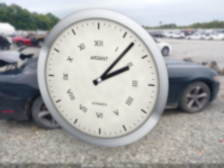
{"hour": 2, "minute": 7}
